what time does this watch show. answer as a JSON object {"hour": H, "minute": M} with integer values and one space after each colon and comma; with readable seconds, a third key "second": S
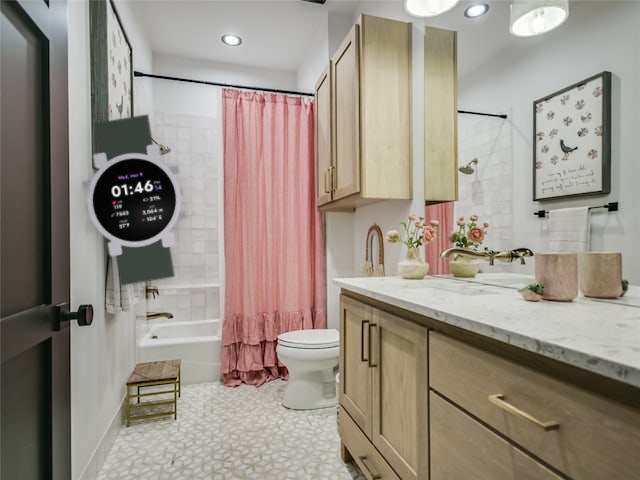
{"hour": 1, "minute": 46}
